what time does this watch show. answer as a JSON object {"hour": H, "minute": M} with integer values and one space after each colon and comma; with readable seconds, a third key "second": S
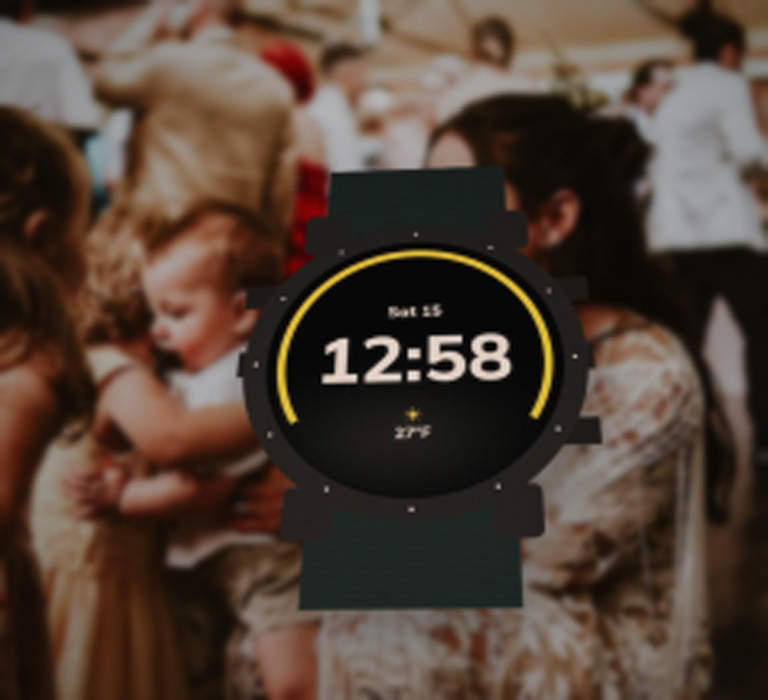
{"hour": 12, "minute": 58}
